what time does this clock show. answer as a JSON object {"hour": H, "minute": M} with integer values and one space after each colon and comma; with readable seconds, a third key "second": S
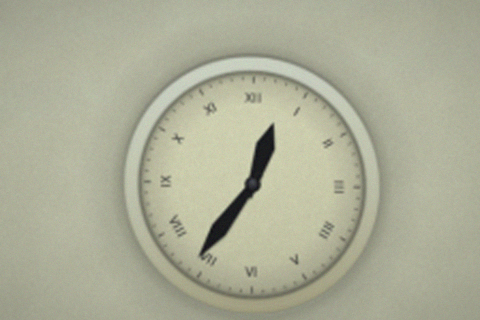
{"hour": 12, "minute": 36}
